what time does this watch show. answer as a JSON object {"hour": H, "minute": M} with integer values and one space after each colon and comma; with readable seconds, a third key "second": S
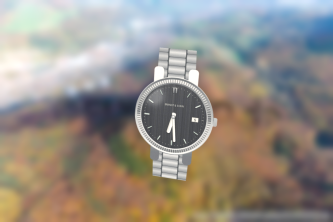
{"hour": 6, "minute": 29}
